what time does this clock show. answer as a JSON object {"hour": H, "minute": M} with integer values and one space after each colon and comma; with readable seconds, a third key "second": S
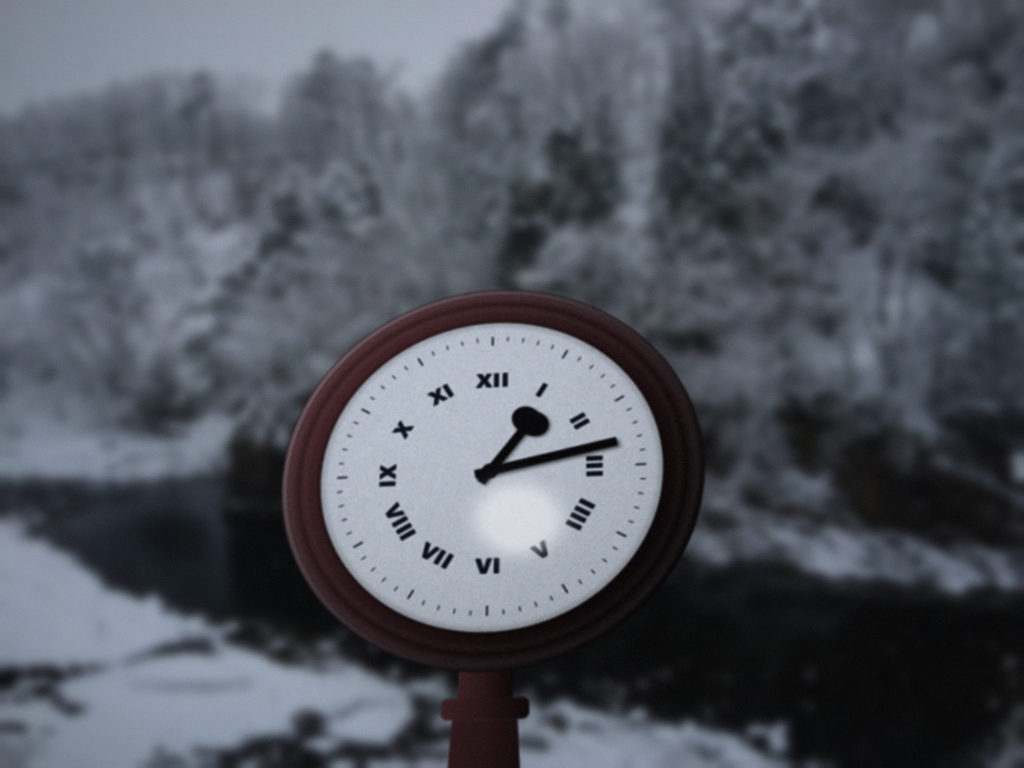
{"hour": 1, "minute": 13}
